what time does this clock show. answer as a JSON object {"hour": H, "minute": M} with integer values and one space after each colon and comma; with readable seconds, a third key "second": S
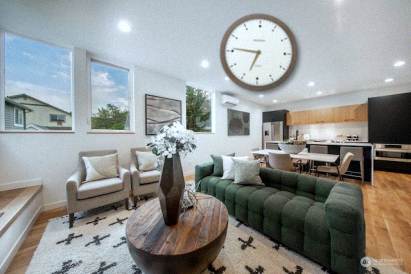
{"hour": 6, "minute": 46}
